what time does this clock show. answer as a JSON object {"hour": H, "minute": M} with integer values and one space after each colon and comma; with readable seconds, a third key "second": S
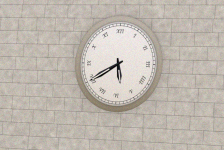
{"hour": 5, "minute": 40}
